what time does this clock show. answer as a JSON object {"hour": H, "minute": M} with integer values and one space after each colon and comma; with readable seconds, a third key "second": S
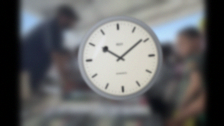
{"hour": 10, "minute": 9}
